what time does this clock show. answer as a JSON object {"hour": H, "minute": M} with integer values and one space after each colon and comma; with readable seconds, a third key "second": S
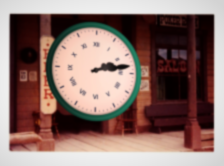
{"hour": 2, "minute": 13}
